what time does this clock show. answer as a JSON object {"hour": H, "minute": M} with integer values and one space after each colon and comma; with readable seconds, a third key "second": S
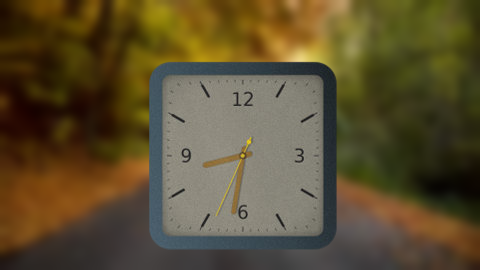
{"hour": 8, "minute": 31, "second": 34}
